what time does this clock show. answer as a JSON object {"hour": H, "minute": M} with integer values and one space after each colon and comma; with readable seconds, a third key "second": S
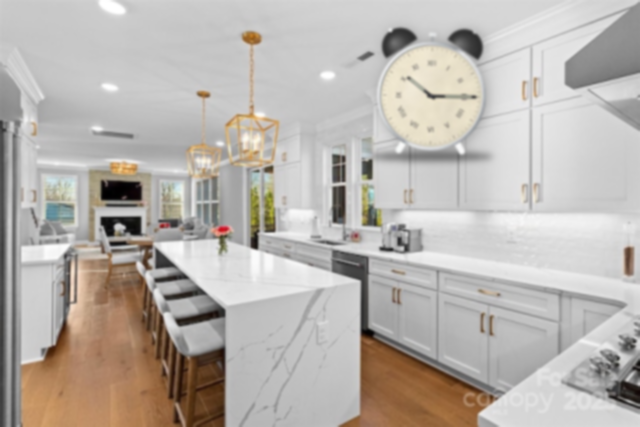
{"hour": 10, "minute": 15}
